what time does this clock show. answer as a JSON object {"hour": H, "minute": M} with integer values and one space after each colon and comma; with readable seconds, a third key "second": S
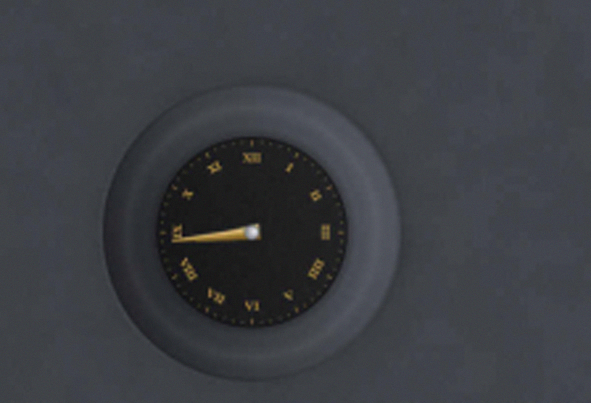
{"hour": 8, "minute": 44}
